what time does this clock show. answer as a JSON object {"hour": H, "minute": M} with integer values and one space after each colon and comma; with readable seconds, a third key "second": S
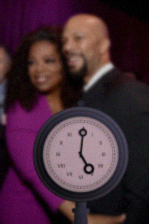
{"hour": 5, "minute": 1}
